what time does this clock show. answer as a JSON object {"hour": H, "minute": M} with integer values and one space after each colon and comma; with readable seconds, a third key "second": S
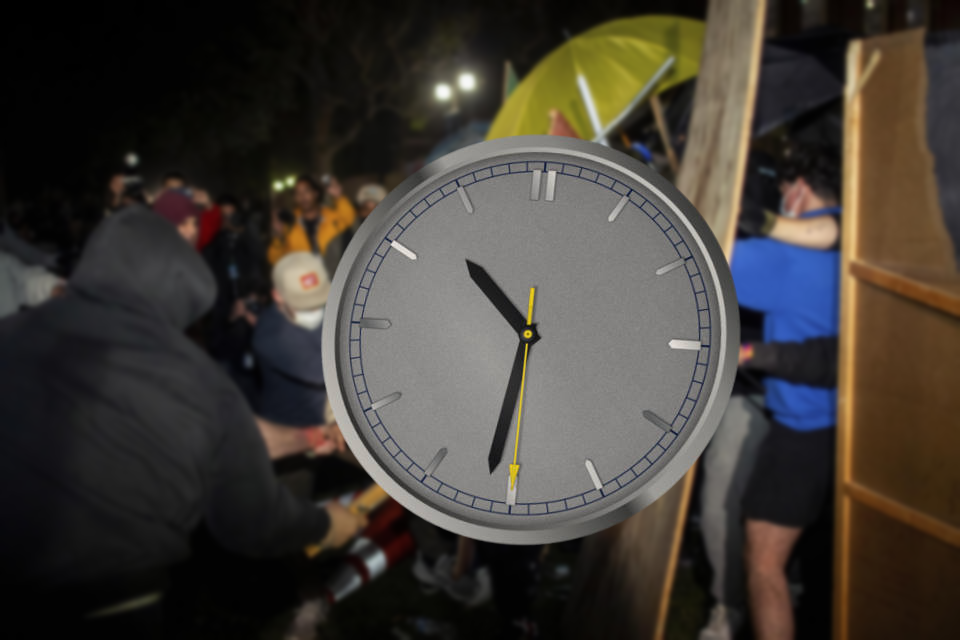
{"hour": 10, "minute": 31, "second": 30}
